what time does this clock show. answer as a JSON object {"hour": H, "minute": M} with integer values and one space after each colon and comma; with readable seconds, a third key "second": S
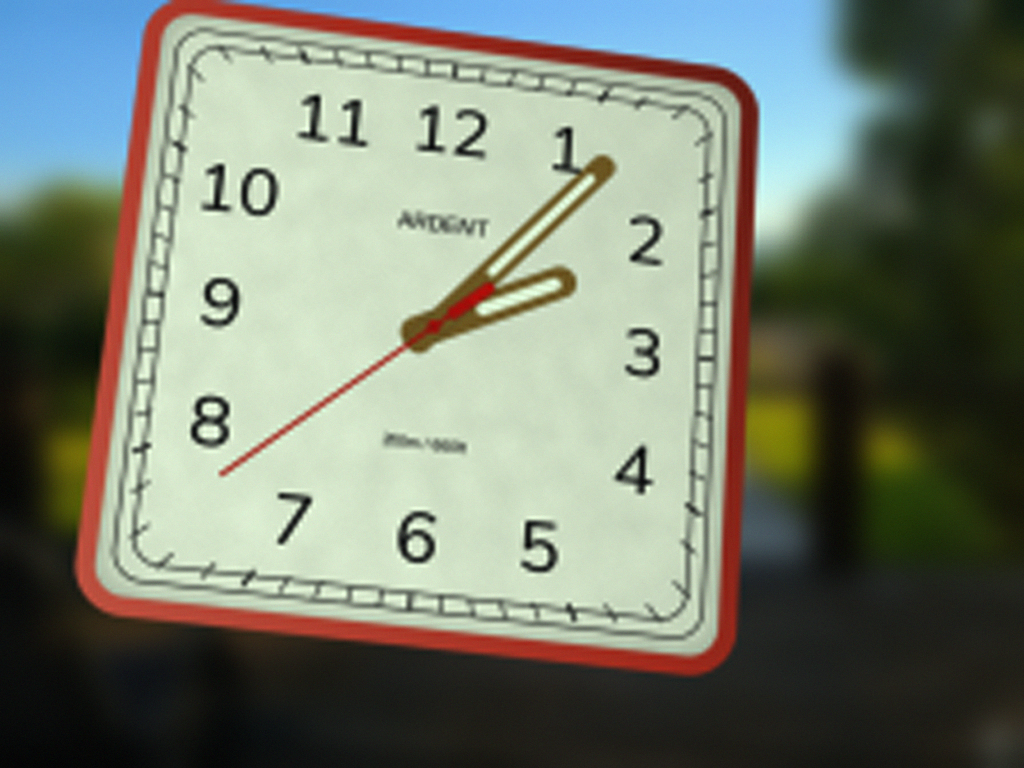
{"hour": 2, "minute": 6, "second": 38}
